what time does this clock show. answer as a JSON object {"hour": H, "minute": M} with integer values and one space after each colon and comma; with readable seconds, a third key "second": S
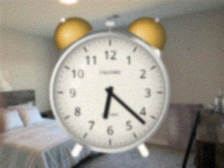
{"hour": 6, "minute": 22}
